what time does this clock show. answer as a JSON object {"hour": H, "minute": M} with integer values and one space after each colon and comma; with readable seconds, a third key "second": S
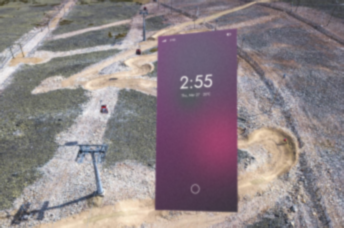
{"hour": 2, "minute": 55}
